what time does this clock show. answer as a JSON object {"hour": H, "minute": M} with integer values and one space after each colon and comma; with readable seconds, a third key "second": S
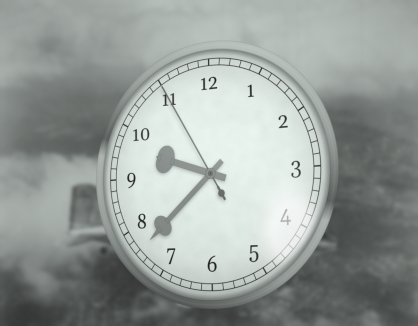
{"hour": 9, "minute": 37, "second": 55}
